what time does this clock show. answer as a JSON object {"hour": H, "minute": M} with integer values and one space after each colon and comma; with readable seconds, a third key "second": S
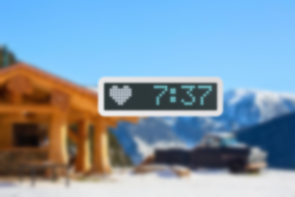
{"hour": 7, "minute": 37}
